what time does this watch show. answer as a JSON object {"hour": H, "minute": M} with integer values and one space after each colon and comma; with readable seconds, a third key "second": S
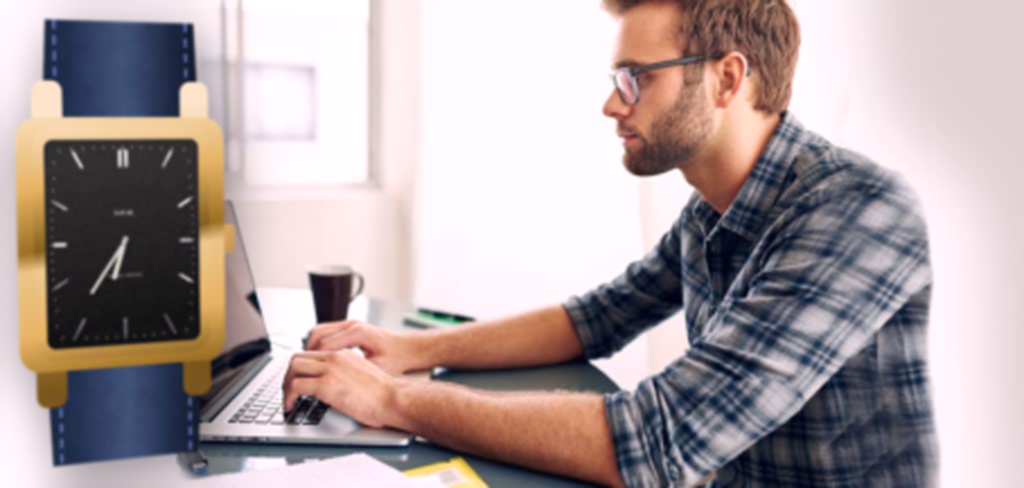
{"hour": 6, "minute": 36}
